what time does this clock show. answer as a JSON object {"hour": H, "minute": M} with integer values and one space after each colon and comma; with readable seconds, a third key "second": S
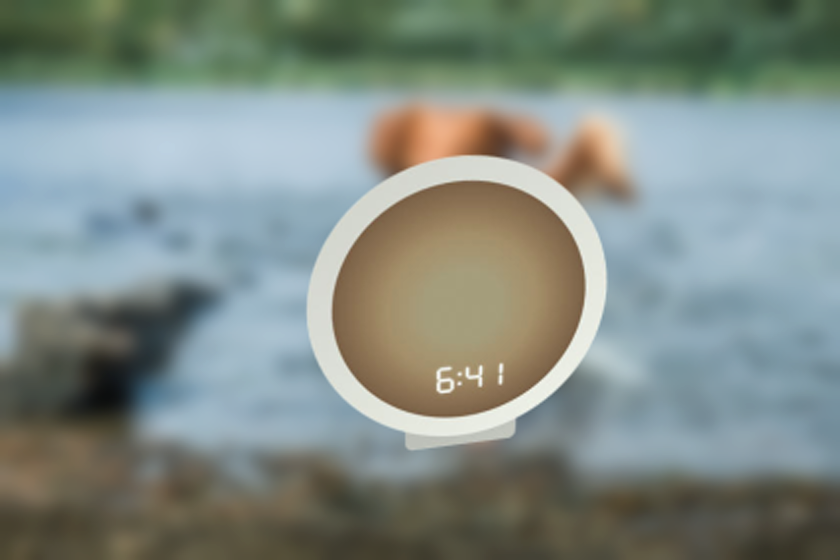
{"hour": 6, "minute": 41}
